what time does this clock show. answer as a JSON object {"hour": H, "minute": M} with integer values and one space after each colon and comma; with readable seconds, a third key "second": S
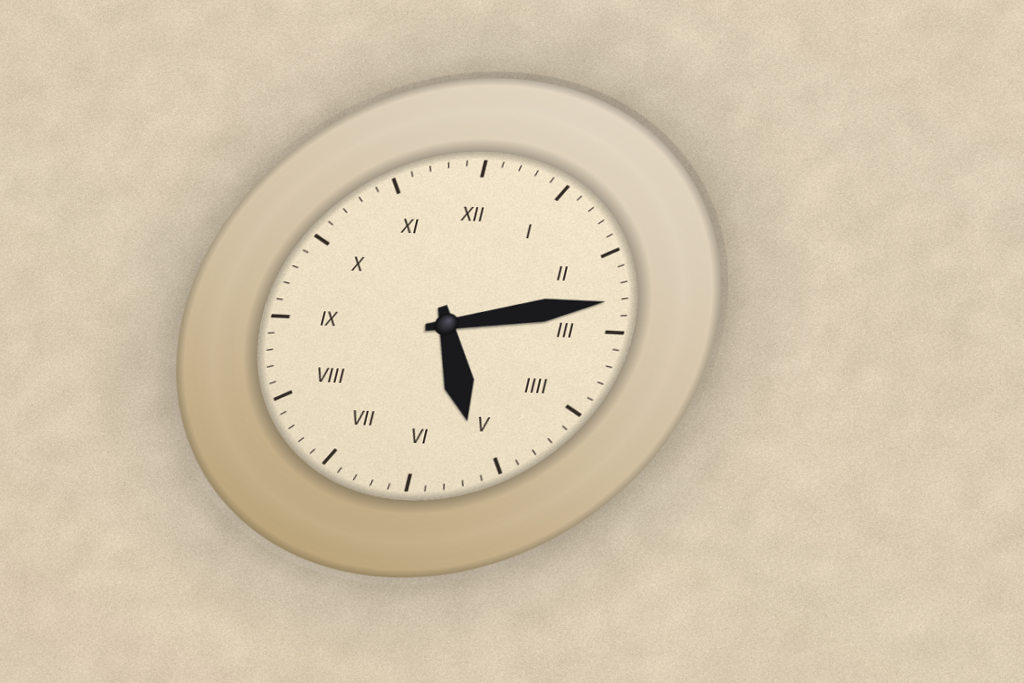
{"hour": 5, "minute": 13}
